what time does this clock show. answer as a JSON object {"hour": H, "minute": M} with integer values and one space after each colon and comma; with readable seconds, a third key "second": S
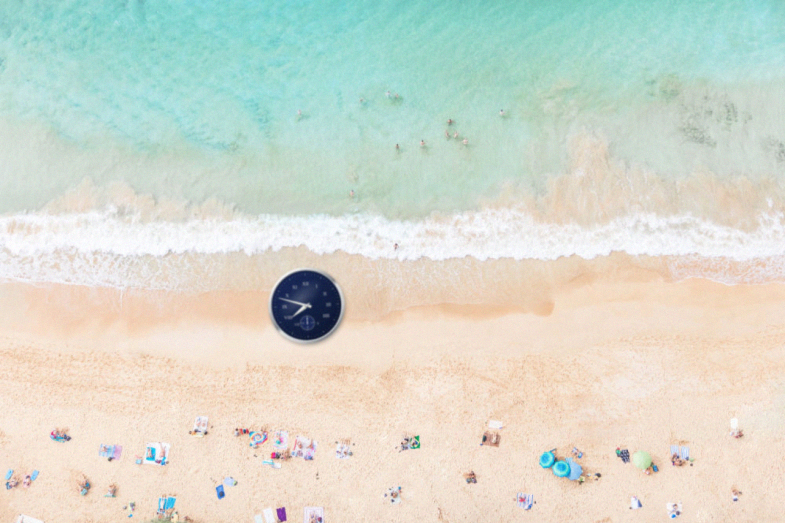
{"hour": 7, "minute": 48}
